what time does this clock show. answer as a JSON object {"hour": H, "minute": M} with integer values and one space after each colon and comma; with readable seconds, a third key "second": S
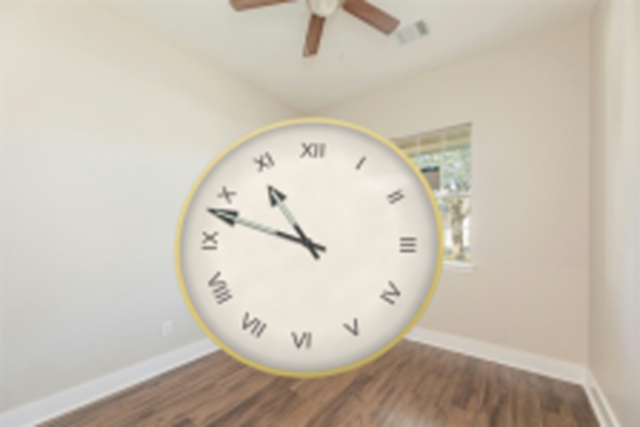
{"hour": 10, "minute": 48}
